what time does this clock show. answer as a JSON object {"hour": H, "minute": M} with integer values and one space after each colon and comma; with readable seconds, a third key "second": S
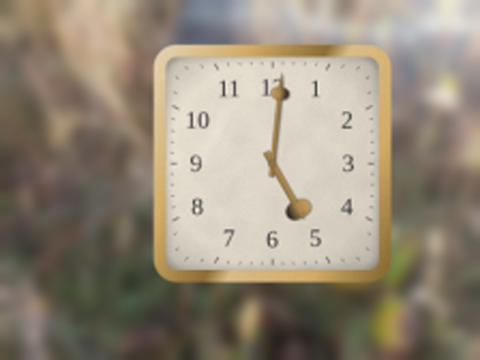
{"hour": 5, "minute": 1}
